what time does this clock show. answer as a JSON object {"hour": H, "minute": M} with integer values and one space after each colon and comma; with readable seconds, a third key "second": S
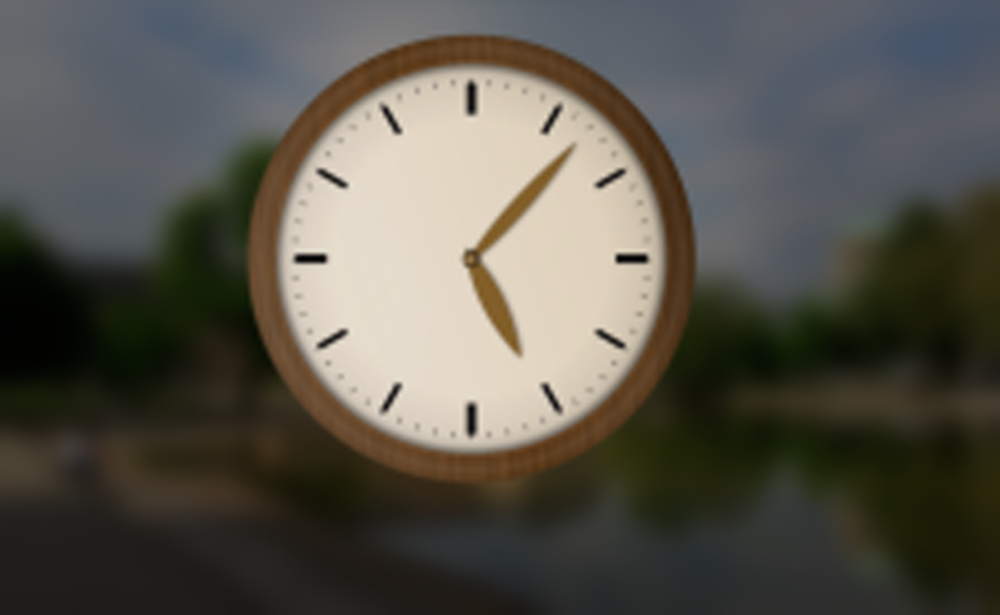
{"hour": 5, "minute": 7}
